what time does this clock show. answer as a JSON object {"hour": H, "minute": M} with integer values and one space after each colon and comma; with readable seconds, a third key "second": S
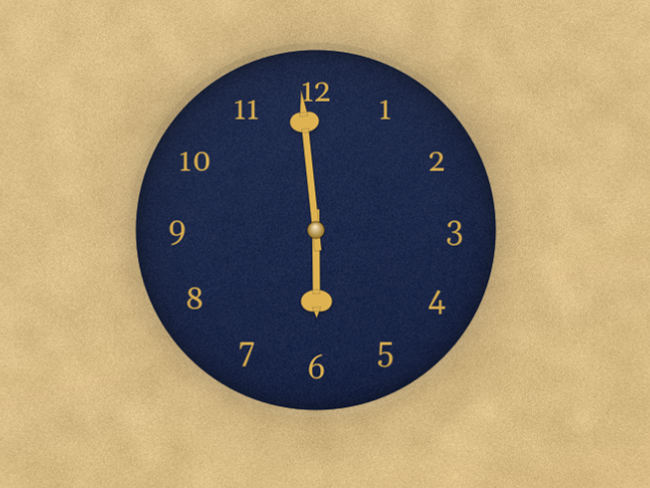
{"hour": 5, "minute": 59}
